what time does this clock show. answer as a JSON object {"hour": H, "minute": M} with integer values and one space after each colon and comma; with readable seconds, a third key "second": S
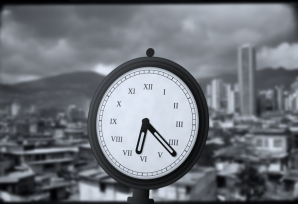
{"hour": 6, "minute": 22}
